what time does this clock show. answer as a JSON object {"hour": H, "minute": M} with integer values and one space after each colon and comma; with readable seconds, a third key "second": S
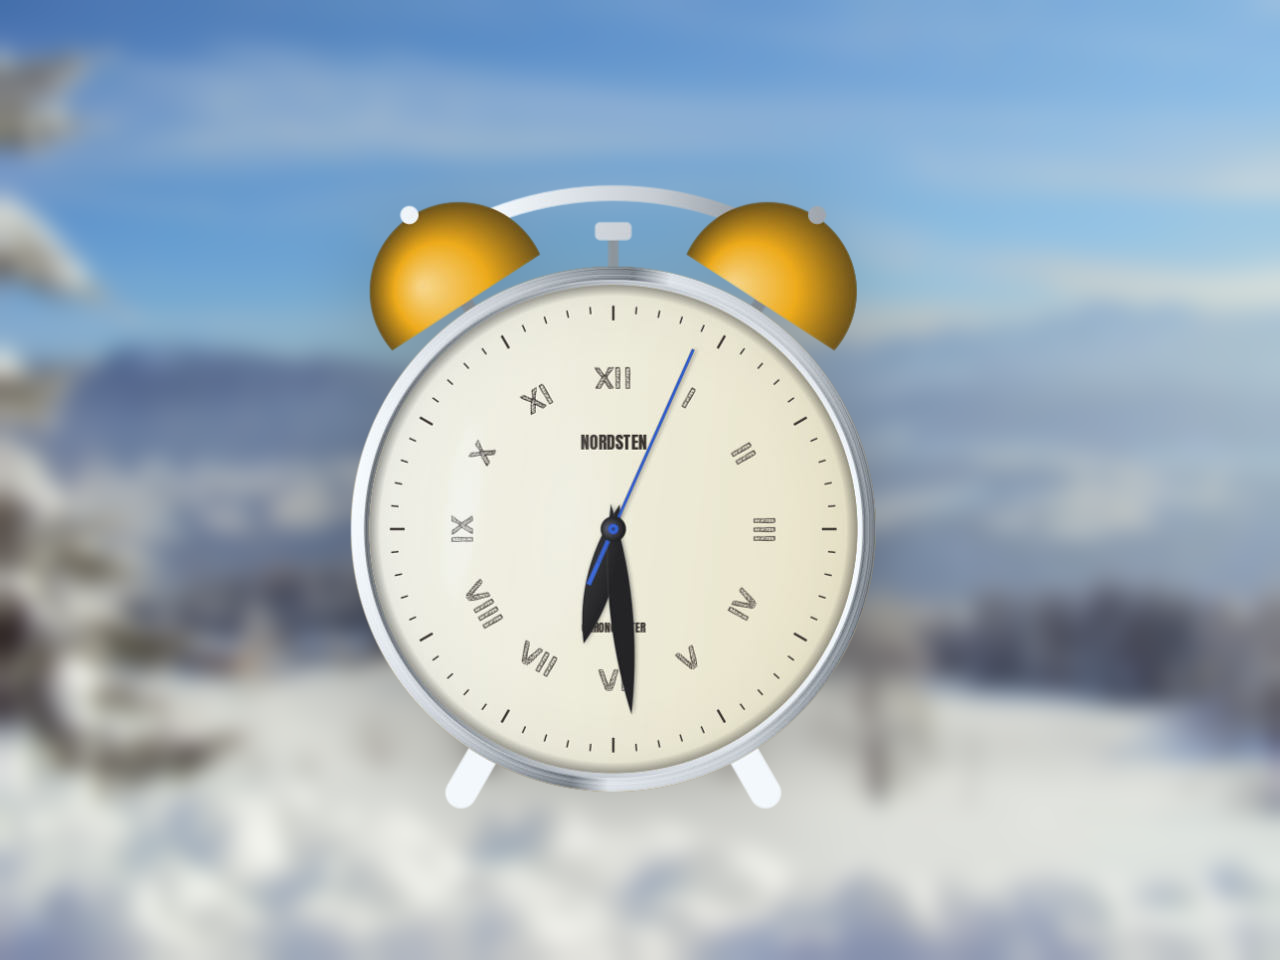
{"hour": 6, "minute": 29, "second": 4}
